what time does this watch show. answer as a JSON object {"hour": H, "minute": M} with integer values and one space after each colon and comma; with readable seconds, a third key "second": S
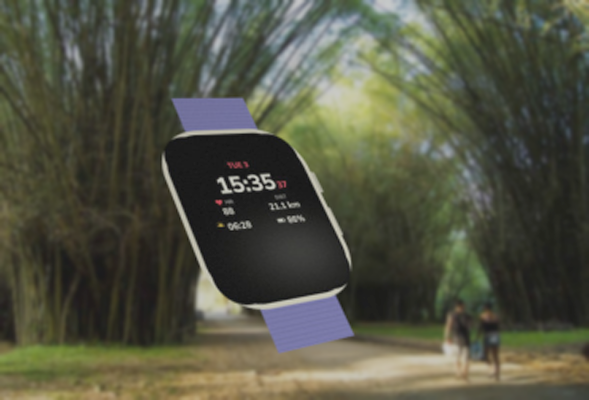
{"hour": 15, "minute": 35}
